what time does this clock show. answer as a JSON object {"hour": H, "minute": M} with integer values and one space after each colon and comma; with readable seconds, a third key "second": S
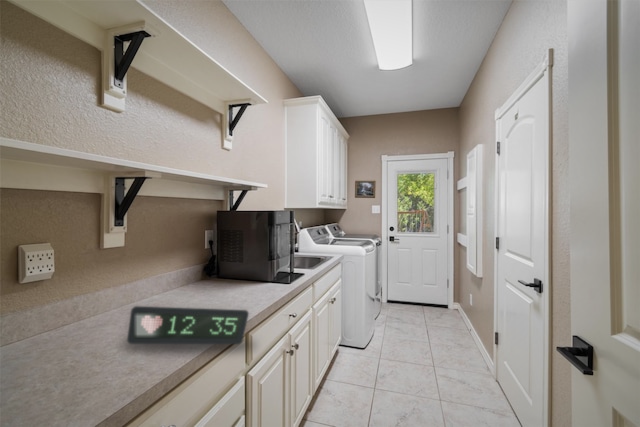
{"hour": 12, "minute": 35}
